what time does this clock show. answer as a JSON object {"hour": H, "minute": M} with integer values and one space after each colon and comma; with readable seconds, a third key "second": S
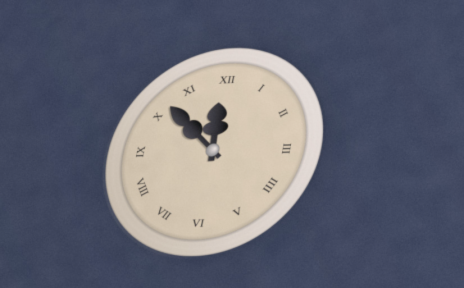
{"hour": 11, "minute": 52}
